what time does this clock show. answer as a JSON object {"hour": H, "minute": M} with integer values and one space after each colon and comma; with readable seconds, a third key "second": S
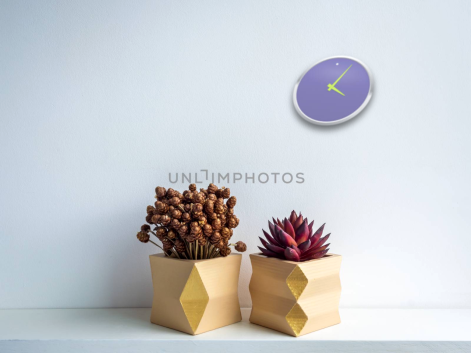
{"hour": 4, "minute": 5}
